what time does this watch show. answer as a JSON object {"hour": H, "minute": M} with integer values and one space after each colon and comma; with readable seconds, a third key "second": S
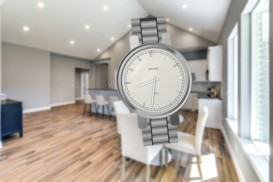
{"hour": 8, "minute": 32}
